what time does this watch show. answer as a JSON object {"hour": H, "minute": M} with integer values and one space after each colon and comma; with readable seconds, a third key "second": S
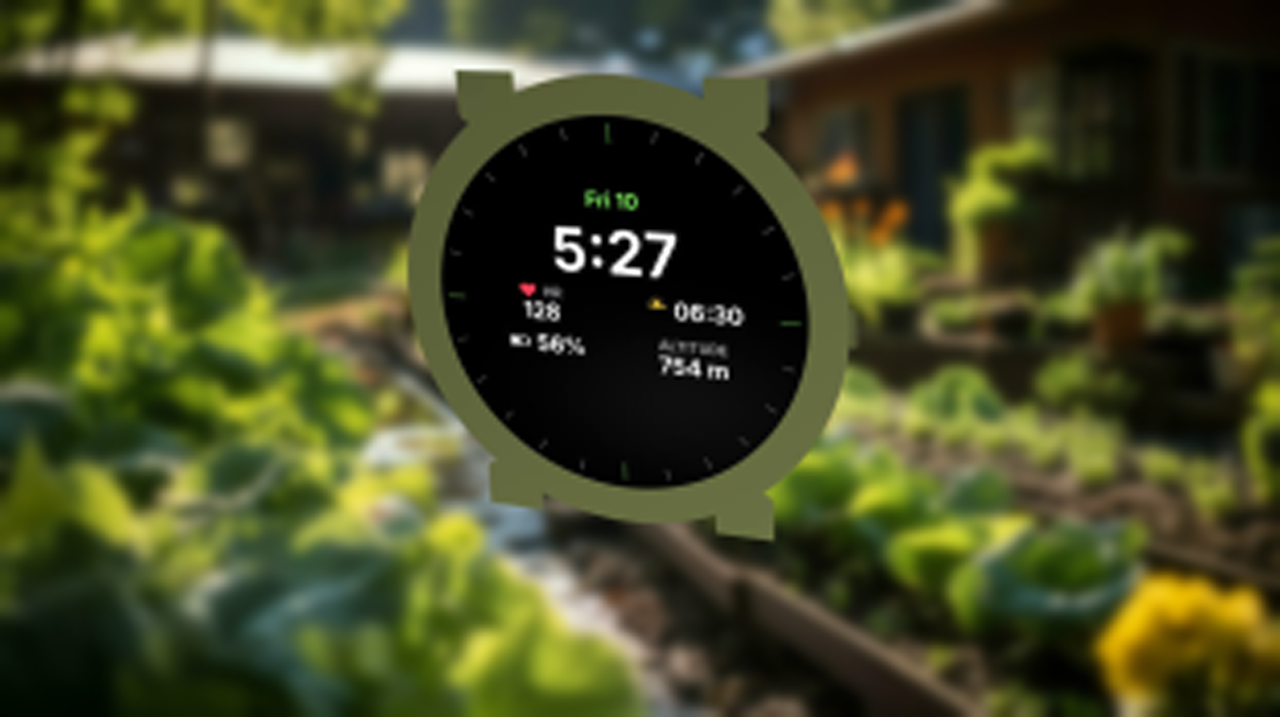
{"hour": 5, "minute": 27}
